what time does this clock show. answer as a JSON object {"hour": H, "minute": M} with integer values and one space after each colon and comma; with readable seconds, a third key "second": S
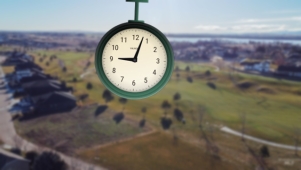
{"hour": 9, "minute": 3}
